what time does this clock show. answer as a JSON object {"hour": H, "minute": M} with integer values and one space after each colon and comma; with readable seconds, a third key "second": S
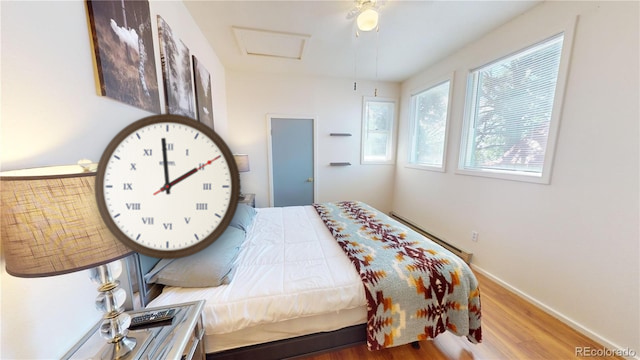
{"hour": 1, "minute": 59, "second": 10}
